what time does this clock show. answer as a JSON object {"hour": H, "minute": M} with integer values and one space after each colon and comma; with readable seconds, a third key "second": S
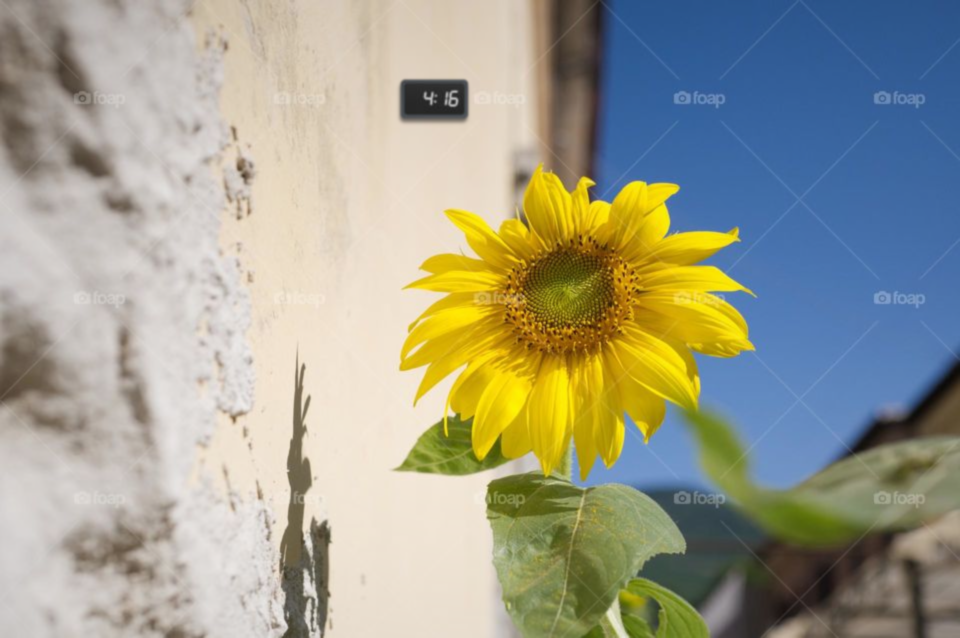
{"hour": 4, "minute": 16}
